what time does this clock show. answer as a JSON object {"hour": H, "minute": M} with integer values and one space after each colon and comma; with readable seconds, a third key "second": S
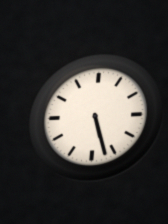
{"hour": 5, "minute": 27}
